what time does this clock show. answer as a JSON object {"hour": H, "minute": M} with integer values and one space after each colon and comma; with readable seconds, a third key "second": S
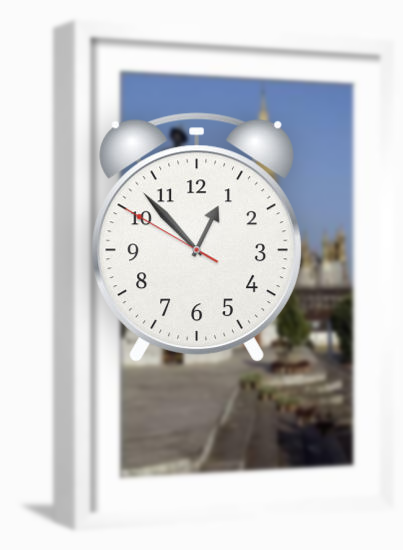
{"hour": 12, "minute": 52, "second": 50}
